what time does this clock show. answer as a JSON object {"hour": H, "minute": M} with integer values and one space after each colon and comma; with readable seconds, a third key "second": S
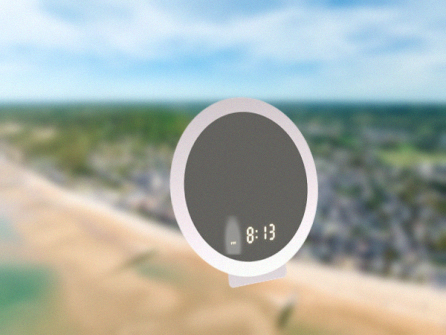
{"hour": 8, "minute": 13}
